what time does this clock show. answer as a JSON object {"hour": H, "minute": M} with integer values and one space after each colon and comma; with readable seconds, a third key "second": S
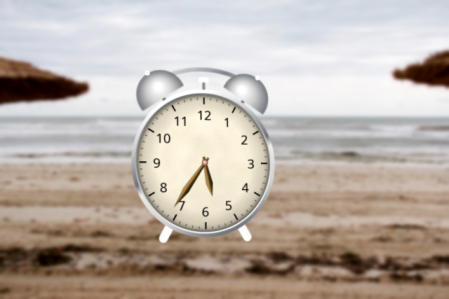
{"hour": 5, "minute": 36}
